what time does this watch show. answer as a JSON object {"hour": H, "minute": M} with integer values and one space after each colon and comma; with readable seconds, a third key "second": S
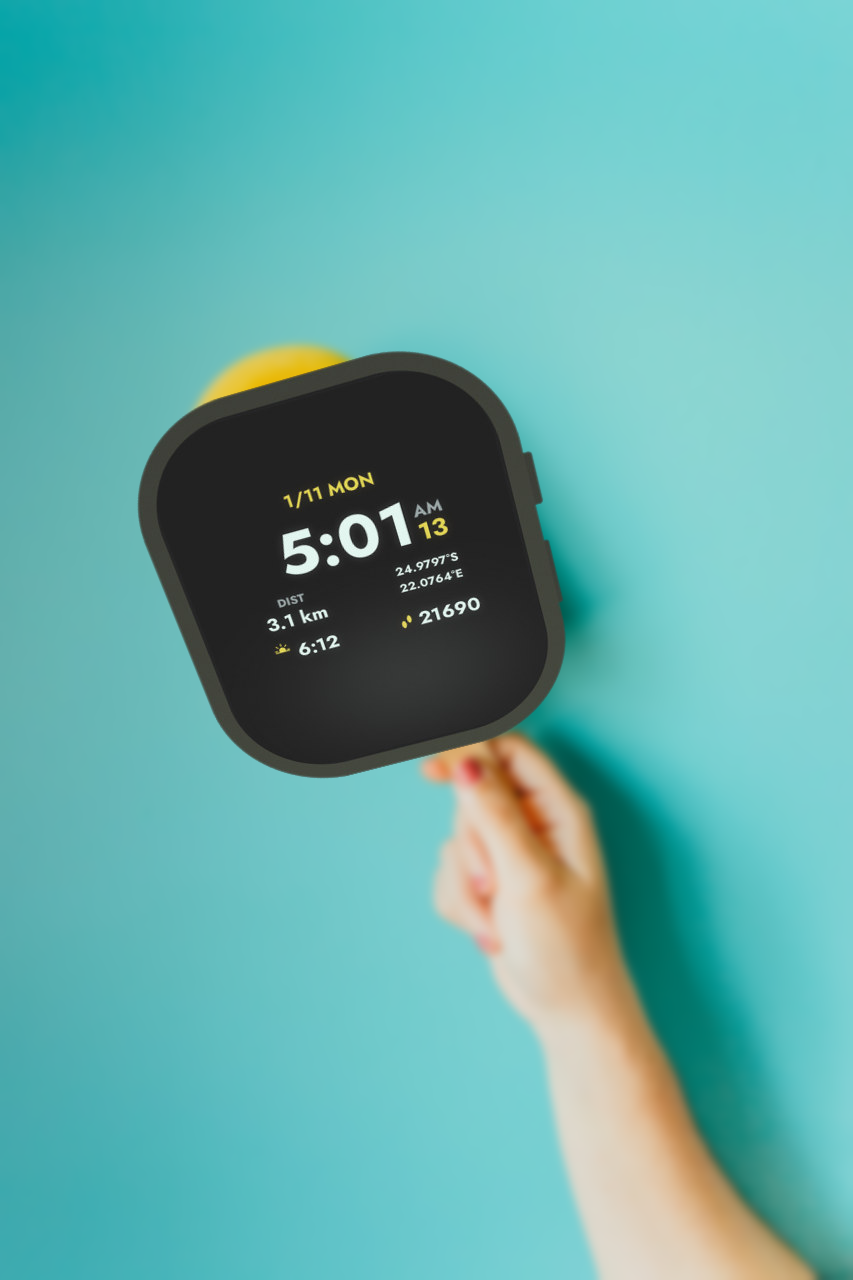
{"hour": 5, "minute": 1, "second": 13}
